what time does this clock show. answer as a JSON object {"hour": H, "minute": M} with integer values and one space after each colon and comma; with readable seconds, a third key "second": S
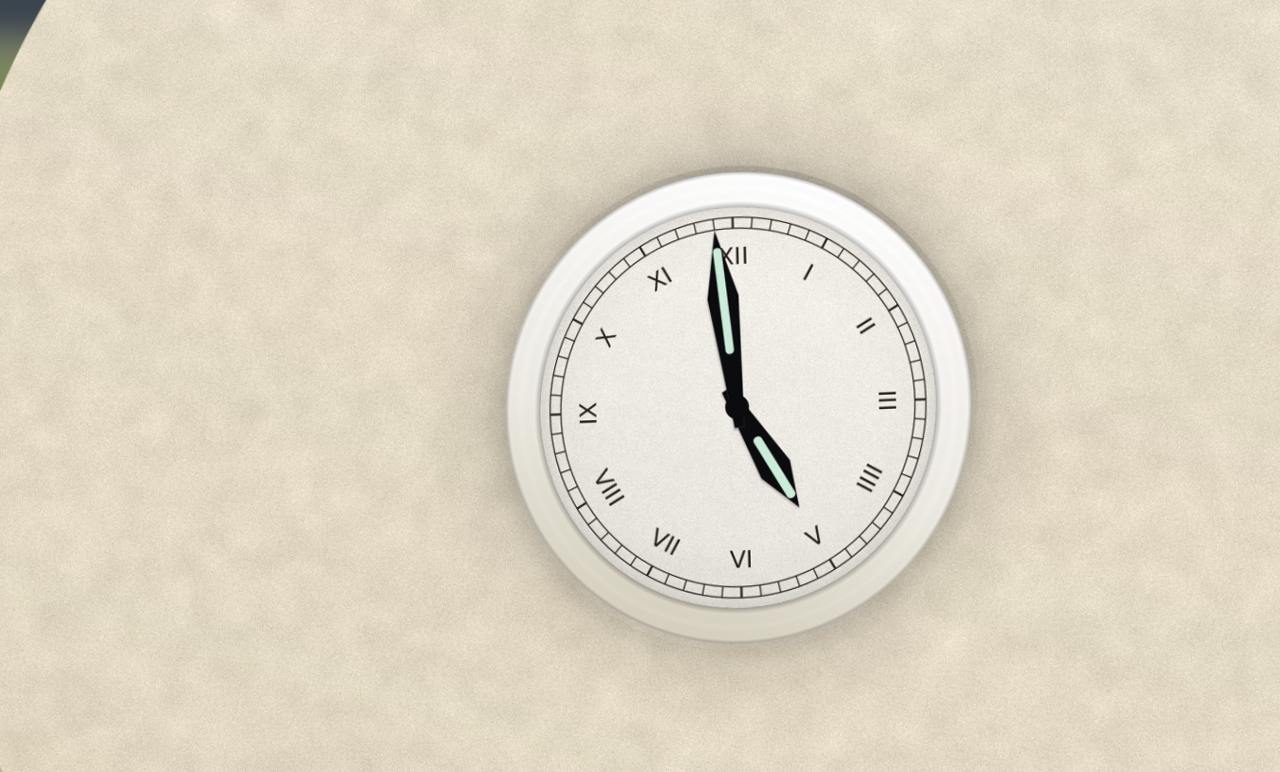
{"hour": 4, "minute": 59}
